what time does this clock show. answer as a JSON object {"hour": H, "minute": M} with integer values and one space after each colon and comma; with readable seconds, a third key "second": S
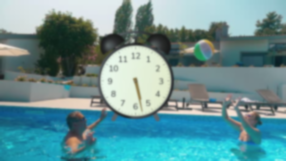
{"hour": 5, "minute": 28}
